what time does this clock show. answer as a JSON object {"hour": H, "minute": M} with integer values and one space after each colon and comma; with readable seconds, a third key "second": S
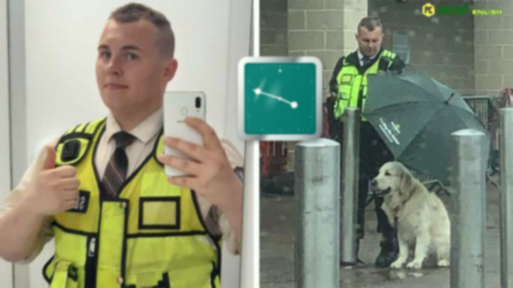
{"hour": 3, "minute": 48}
